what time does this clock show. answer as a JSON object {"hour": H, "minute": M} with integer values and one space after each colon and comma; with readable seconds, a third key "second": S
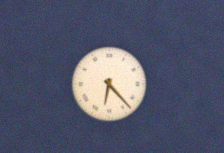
{"hour": 6, "minute": 23}
